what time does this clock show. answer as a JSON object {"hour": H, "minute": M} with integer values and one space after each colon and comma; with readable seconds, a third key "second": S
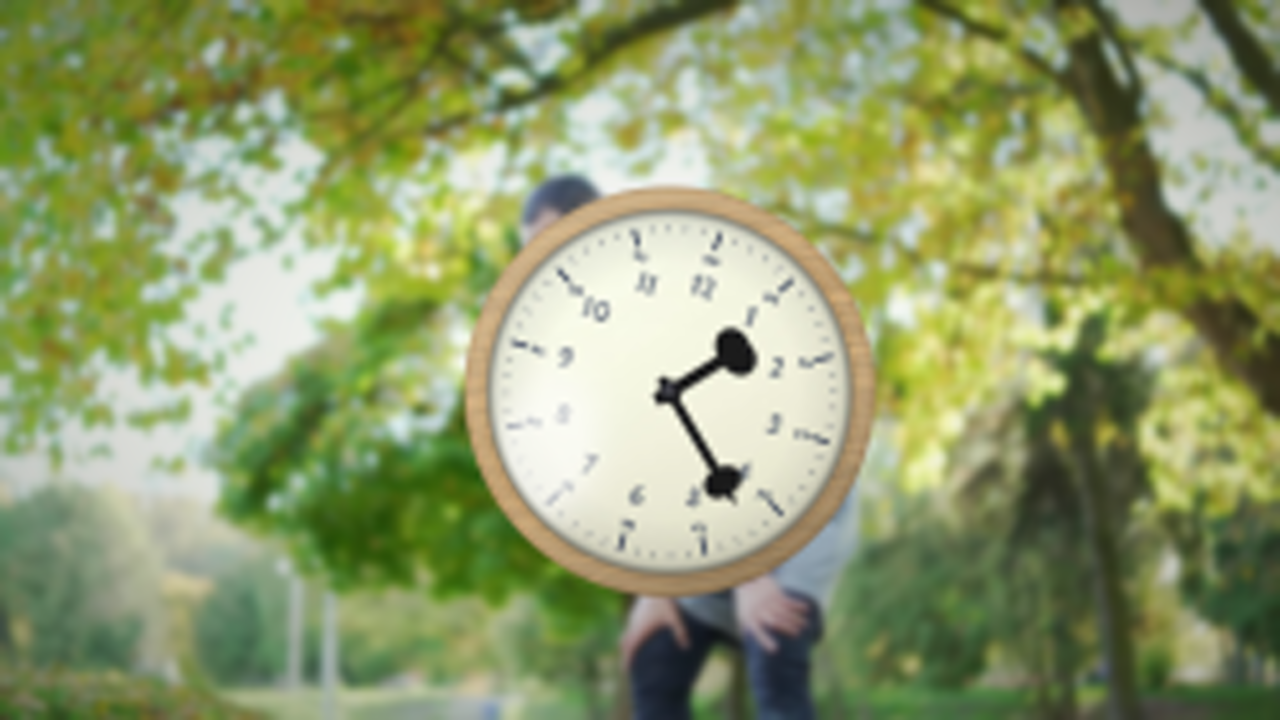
{"hour": 1, "minute": 22}
